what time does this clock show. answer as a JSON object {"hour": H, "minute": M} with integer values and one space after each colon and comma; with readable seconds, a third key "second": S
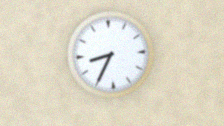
{"hour": 8, "minute": 35}
